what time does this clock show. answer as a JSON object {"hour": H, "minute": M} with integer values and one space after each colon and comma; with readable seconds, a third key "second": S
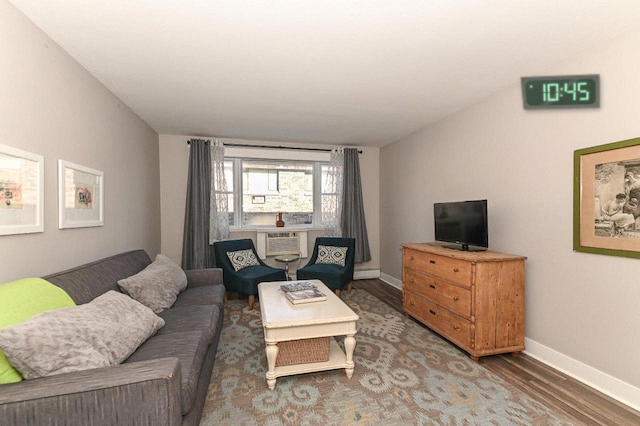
{"hour": 10, "minute": 45}
